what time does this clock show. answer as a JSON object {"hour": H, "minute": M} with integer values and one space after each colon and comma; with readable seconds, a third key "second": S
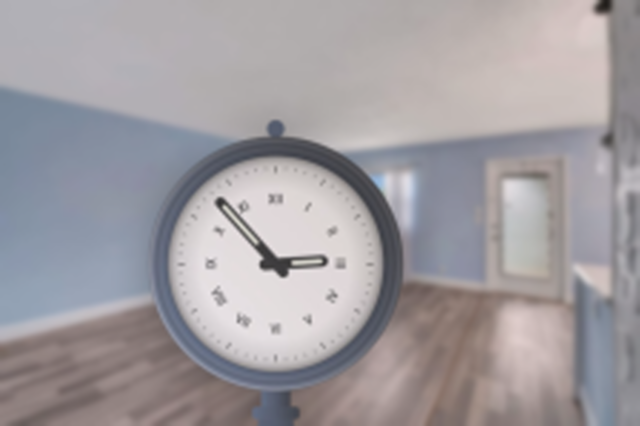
{"hour": 2, "minute": 53}
